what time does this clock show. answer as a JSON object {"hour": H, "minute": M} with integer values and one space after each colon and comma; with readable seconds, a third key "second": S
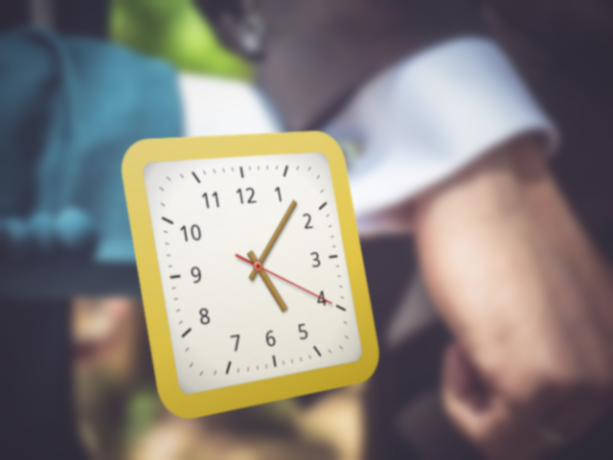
{"hour": 5, "minute": 7, "second": 20}
